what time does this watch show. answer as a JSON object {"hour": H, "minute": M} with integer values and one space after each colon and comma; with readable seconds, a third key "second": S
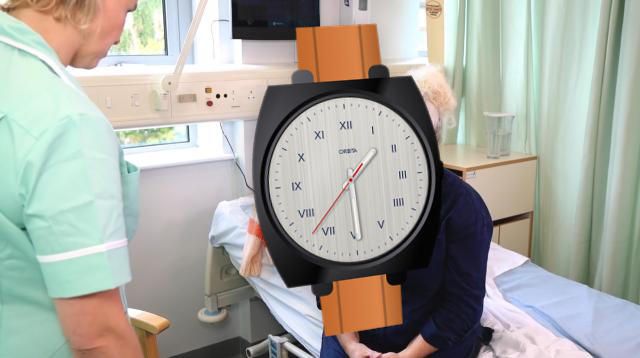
{"hour": 1, "minute": 29, "second": 37}
